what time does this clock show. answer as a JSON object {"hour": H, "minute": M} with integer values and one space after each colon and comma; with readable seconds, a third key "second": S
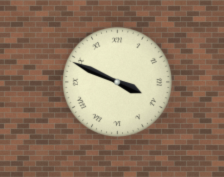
{"hour": 3, "minute": 49}
